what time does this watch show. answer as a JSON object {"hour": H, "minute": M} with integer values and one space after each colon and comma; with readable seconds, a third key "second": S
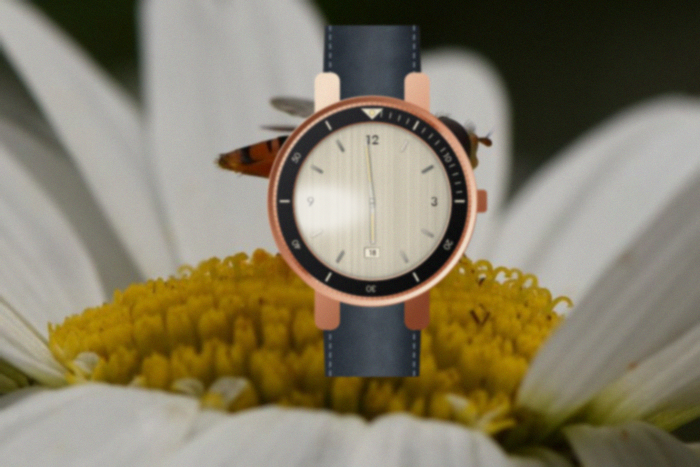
{"hour": 5, "minute": 59}
